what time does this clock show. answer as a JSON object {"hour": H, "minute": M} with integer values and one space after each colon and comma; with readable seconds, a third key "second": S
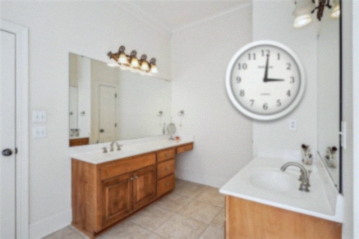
{"hour": 3, "minute": 1}
